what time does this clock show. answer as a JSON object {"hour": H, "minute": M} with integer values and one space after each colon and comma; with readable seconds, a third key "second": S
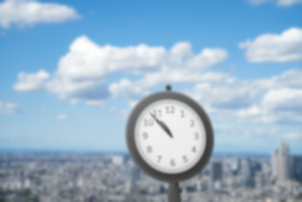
{"hour": 10, "minute": 53}
